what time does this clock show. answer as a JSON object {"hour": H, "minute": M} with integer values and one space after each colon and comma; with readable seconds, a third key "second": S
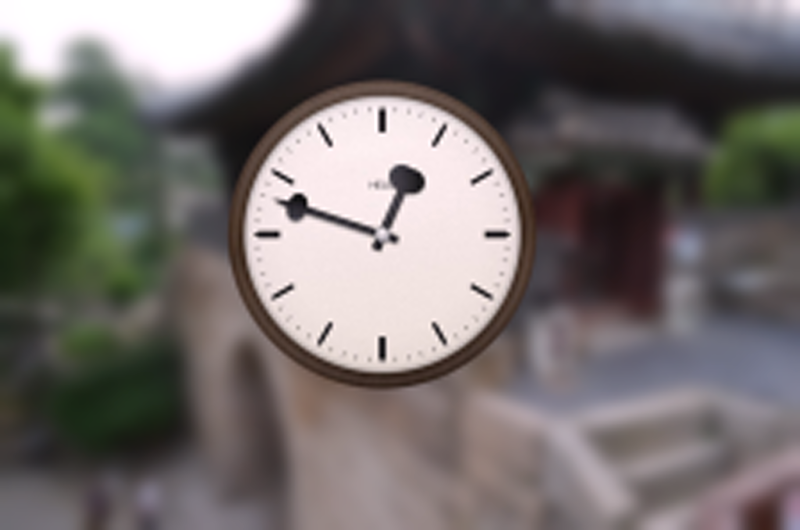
{"hour": 12, "minute": 48}
